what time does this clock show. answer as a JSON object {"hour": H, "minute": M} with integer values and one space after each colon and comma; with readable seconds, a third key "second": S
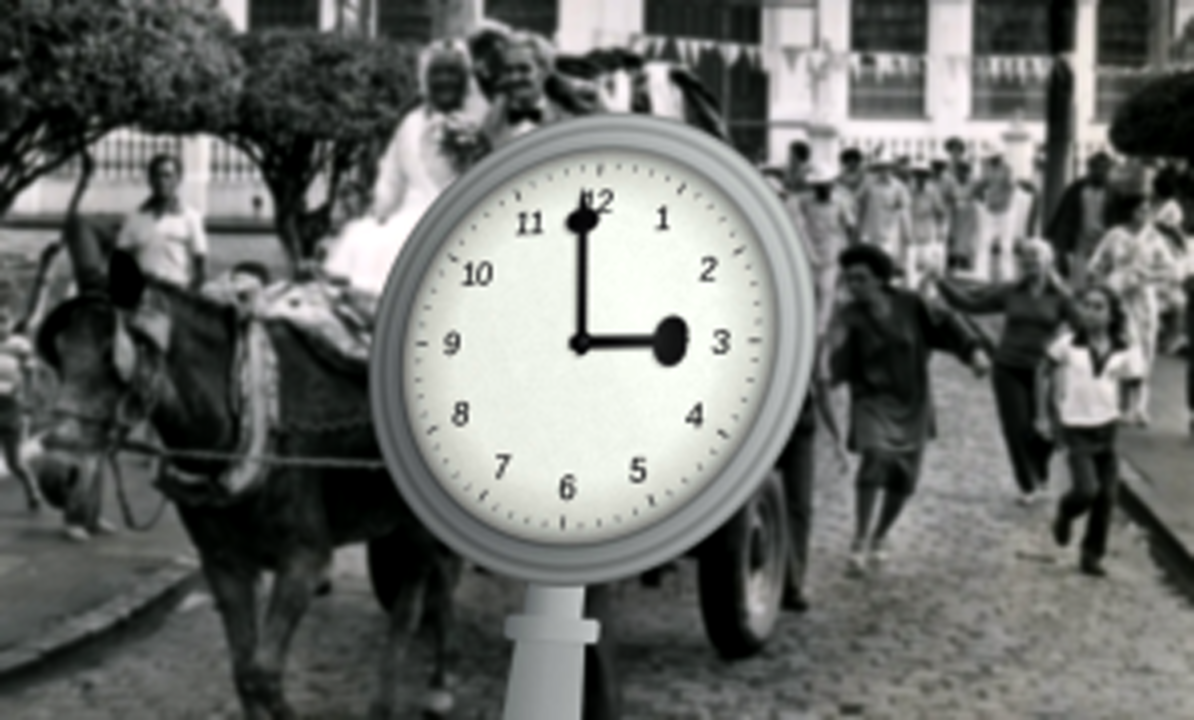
{"hour": 2, "minute": 59}
